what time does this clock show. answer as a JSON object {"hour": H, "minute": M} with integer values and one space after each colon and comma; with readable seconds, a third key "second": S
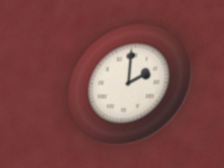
{"hour": 1, "minute": 59}
